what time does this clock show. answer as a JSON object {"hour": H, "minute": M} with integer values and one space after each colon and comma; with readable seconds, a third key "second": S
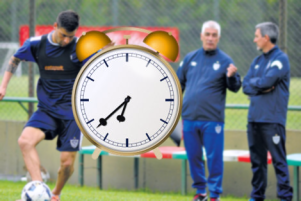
{"hour": 6, "minute": 38}
